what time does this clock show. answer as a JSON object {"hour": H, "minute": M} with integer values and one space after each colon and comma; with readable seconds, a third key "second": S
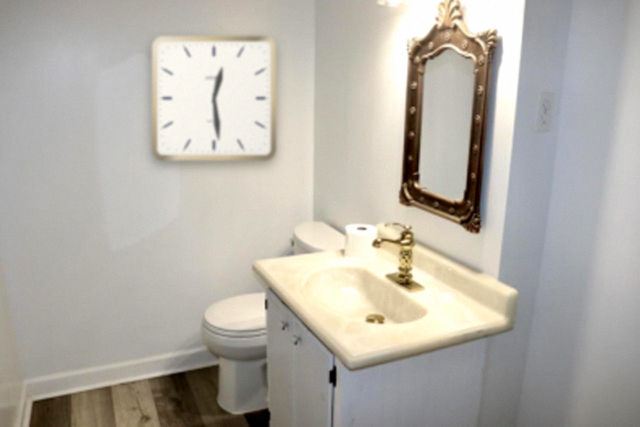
{"hour": 12, "minute": 29}
